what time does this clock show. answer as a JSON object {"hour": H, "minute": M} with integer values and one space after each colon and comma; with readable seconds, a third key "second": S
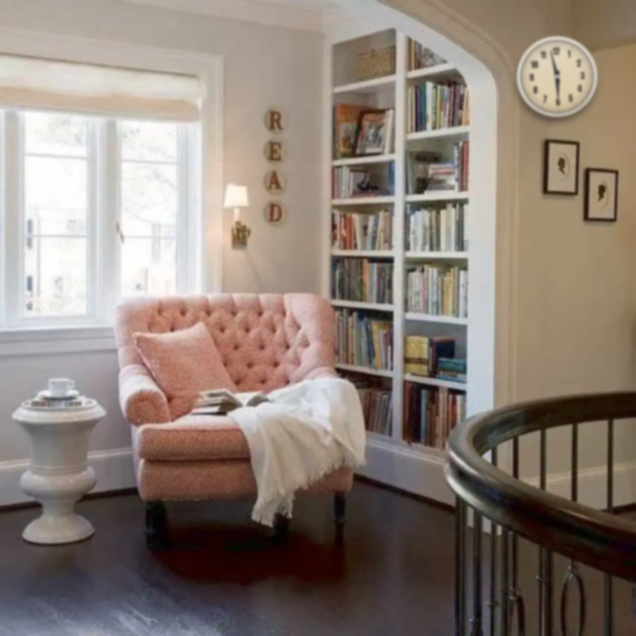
{"hour": 5, "minute": 58}
